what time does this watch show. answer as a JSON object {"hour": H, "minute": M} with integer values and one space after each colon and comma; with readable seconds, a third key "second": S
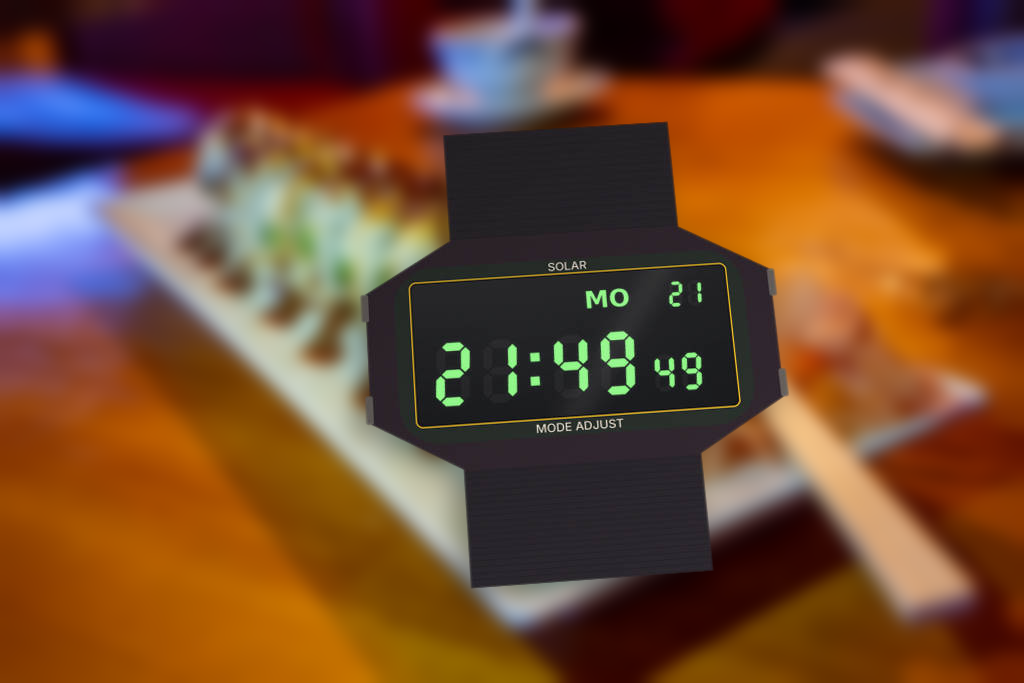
{"hour": 21, "minute": 49, "second": 49}
